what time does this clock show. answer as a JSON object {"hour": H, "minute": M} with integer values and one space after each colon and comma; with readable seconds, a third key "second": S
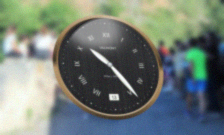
{"hour": 10, "minute": 24}
